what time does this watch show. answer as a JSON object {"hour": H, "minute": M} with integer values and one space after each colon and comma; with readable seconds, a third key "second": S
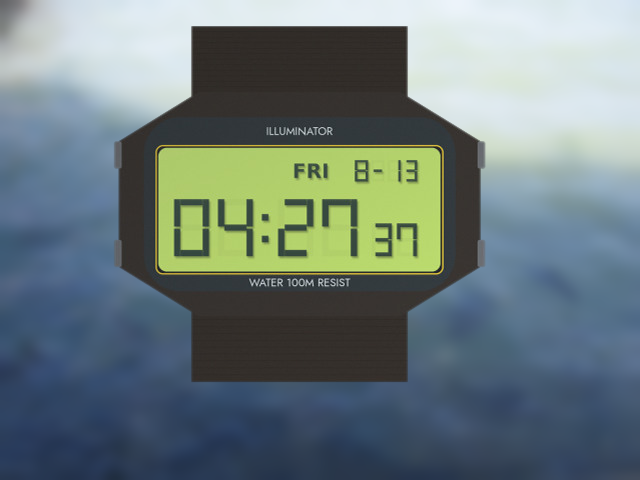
{"hour": 4, "minute": 27, "second": 37}
